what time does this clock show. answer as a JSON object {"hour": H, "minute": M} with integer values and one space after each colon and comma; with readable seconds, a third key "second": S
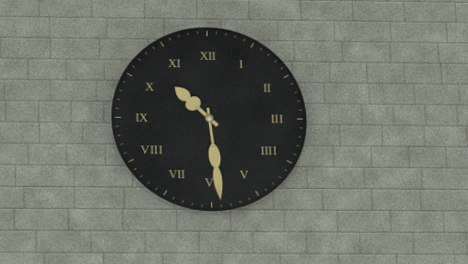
{"hour": 10, "minute": 29}
